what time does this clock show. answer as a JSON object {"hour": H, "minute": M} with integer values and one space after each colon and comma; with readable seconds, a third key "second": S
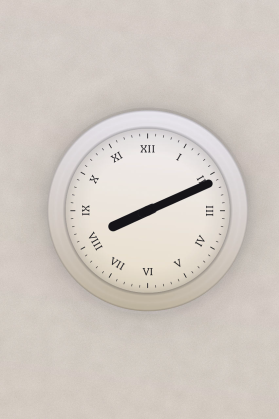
{"hour": 8, "minute": 11}
